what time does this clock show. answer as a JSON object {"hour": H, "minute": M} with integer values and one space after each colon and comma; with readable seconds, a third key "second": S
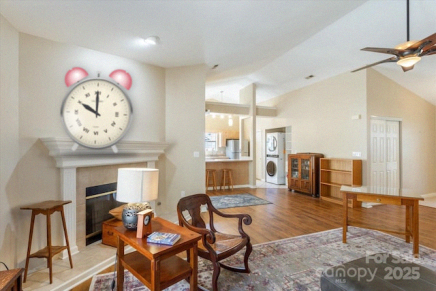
{"hour": 10, "minute": 0}
